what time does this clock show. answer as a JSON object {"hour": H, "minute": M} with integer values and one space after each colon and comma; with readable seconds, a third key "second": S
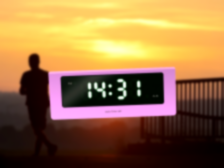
{"hour": 14, "minute": 31}
